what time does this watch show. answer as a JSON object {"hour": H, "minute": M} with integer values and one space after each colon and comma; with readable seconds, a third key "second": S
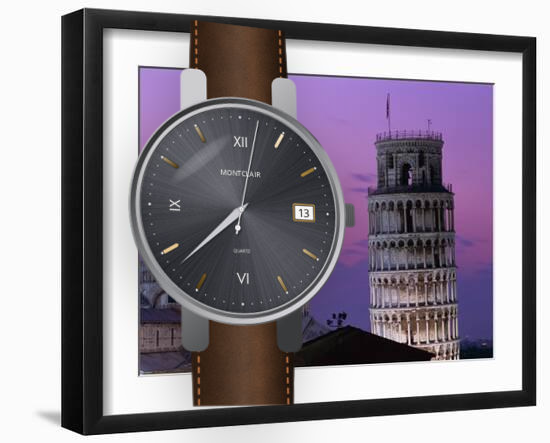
{"hour": 7, "minute": 38, "second": 2}
